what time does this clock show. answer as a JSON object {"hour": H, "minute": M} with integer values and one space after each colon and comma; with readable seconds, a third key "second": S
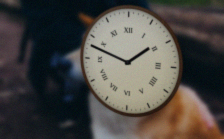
{"hour": 1, "minute": 48}
